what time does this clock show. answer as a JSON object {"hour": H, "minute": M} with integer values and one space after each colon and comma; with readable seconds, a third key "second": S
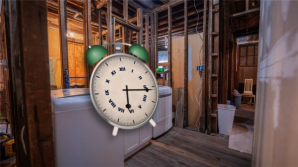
{"hour": 6, "minute": 16}
